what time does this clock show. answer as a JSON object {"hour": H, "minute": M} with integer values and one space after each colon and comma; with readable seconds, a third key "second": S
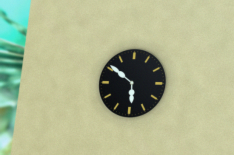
{"hour": 5, "minute": 51}
